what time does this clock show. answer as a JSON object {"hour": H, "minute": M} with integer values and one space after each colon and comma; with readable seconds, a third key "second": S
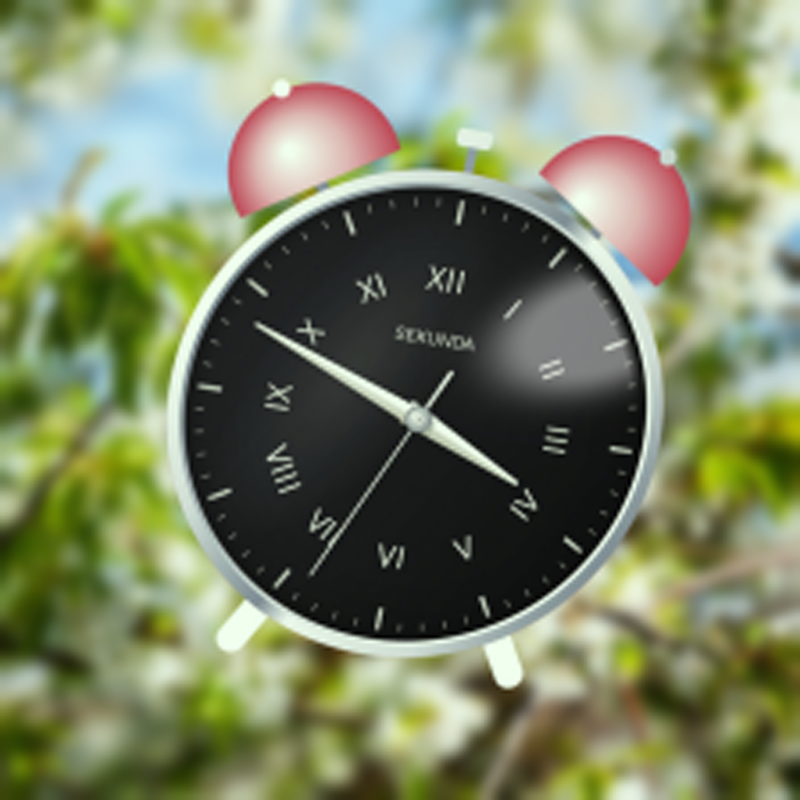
{"hour": 3, "minute": 48, "second": 34}
